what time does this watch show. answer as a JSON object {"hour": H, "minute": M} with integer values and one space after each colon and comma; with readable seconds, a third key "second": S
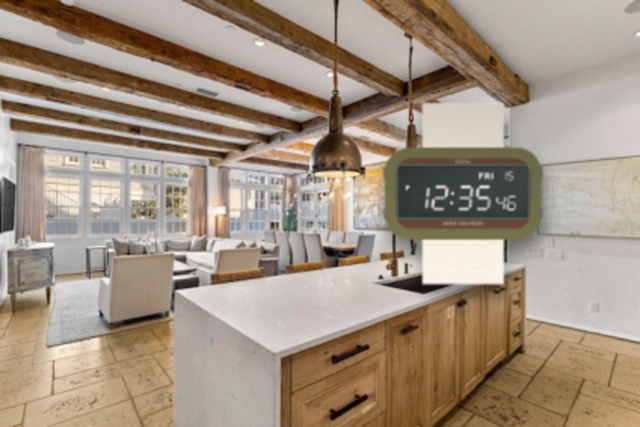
{"hour": 12, "minute": 35, "second": 46}
